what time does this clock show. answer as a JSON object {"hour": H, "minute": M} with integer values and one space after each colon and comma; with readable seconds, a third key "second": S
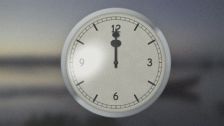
{"hour": 12, "minute": 0}
